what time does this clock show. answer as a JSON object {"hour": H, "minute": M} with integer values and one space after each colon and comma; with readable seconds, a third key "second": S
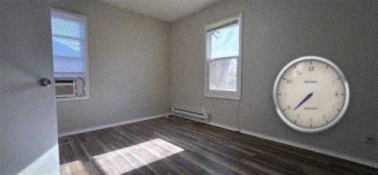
{"hour": 7, "minute": 38}
